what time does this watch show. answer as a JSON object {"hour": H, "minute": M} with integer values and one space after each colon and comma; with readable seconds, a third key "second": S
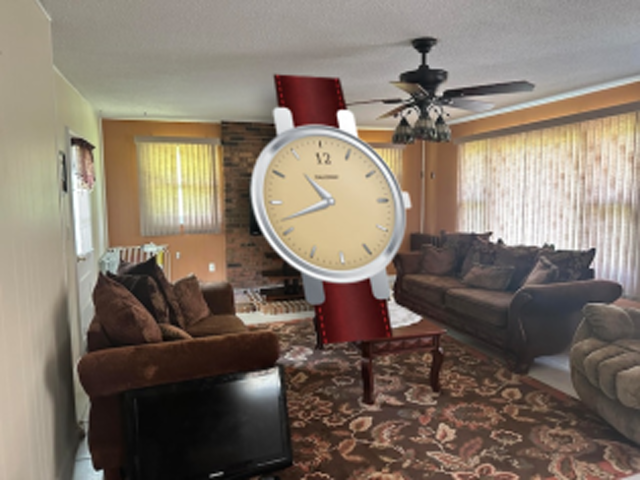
{"hour": 10, "minute": 42}
